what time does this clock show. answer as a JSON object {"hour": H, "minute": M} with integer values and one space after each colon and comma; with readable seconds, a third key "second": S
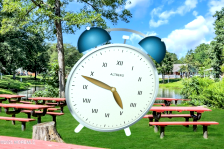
{"hour": 4, "minute": 48}
